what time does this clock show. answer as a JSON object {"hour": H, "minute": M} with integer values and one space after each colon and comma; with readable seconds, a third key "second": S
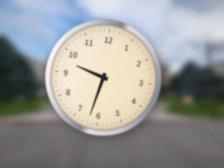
{"hour": 9, "minute": 32}
